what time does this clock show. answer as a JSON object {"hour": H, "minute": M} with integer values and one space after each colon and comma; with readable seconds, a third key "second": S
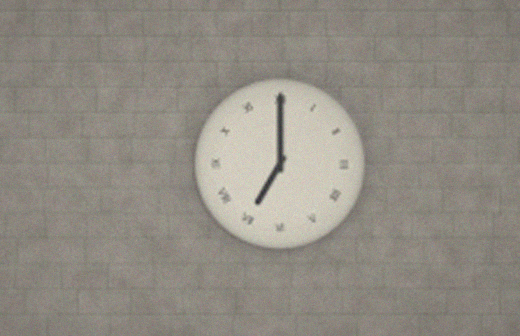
{"hour": 7, "minute": 0}
